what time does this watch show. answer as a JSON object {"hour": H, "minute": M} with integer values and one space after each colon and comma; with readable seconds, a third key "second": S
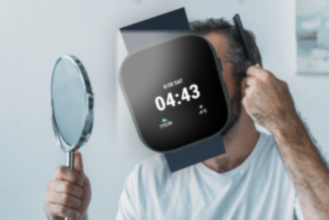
{"hour": 4, "minute": 43}
